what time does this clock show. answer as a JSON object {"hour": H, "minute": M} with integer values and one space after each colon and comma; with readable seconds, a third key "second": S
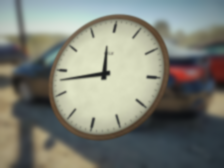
{"hour": 11, "minute": 43}
